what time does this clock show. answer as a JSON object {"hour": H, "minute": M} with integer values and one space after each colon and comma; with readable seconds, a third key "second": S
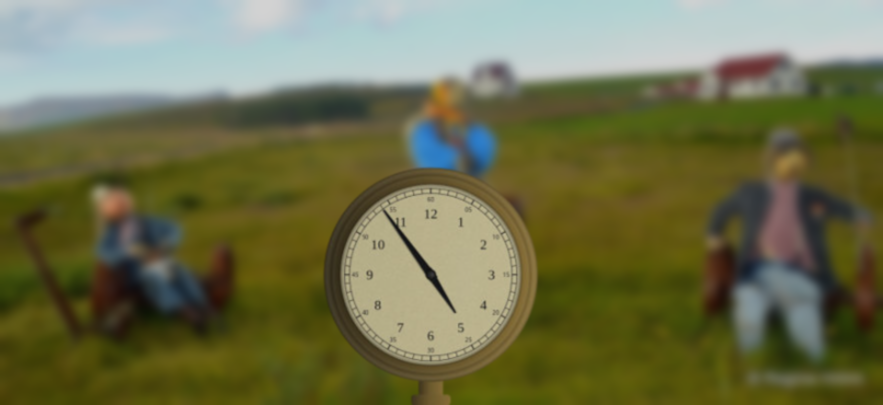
{"hour": 4, "minute": 54}
